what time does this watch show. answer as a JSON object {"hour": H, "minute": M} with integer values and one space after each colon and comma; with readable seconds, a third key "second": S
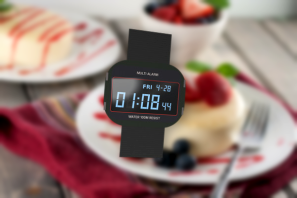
{"hour": 1, "minute": 8, "second": 44}
